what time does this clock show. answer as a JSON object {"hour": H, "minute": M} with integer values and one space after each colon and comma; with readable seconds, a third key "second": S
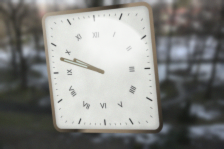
{"hour": 9, "minute": 48}
